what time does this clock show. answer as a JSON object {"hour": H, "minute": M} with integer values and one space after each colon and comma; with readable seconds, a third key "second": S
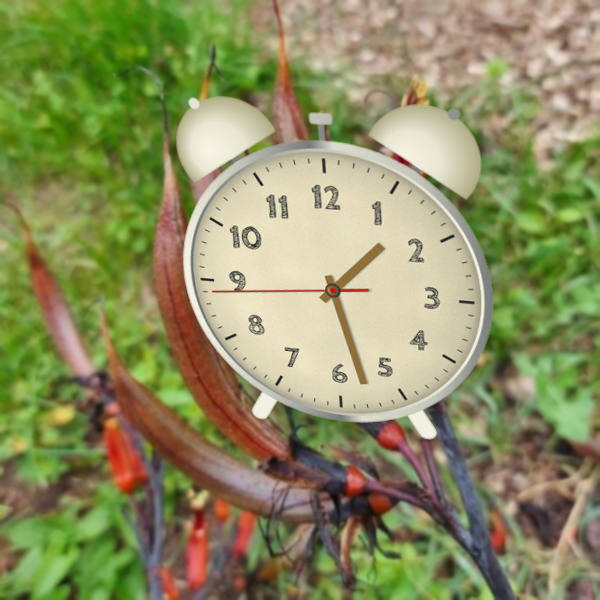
{"hour": 1, "minute": 27, "second": 44}
